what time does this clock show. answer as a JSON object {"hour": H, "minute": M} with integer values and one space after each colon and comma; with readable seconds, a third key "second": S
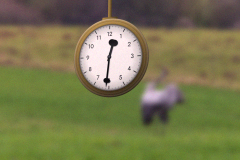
{"hour": 12, "minute": 31}
